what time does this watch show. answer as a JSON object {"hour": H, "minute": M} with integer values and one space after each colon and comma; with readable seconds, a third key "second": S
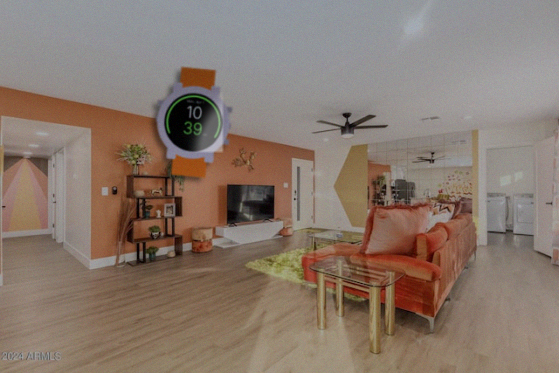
{"hour": 10, "minute": 39}
